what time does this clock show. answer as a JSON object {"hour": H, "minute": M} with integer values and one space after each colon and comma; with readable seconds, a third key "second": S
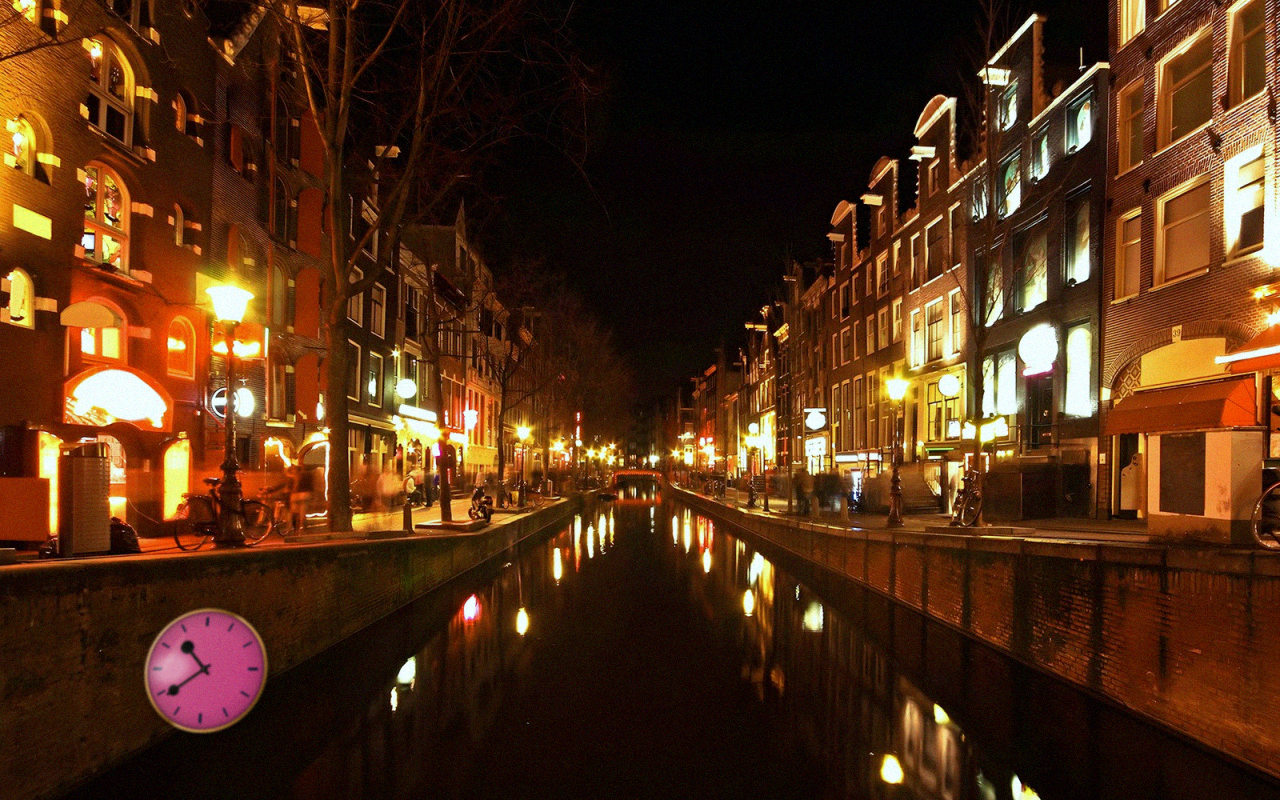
{"hour": 10, "minute": 39}
